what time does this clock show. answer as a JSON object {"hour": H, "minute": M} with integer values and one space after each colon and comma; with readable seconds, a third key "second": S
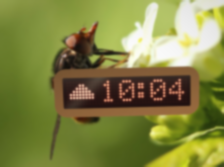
{"hour": 10, "minute": 4}
